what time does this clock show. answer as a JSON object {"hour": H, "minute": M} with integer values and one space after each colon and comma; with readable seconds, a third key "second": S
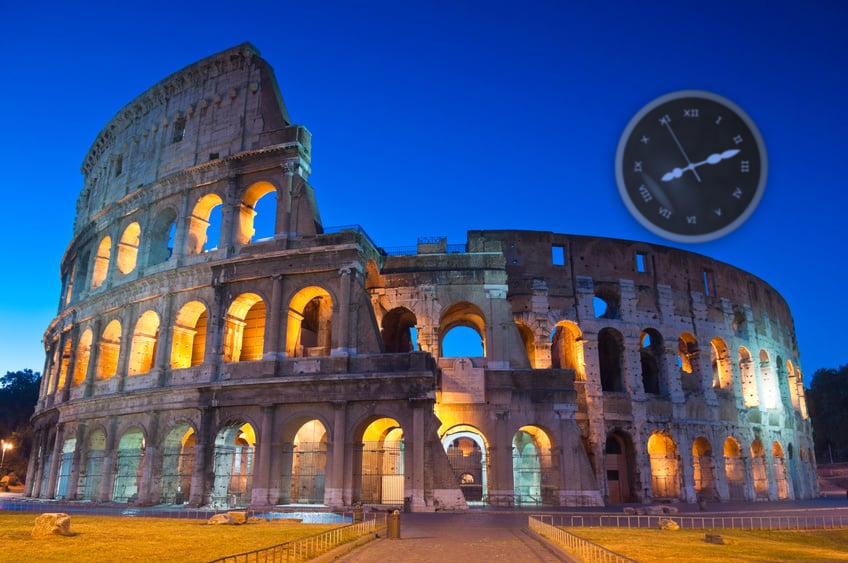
{"hour": 8, "minute": 11, "second": 55}
